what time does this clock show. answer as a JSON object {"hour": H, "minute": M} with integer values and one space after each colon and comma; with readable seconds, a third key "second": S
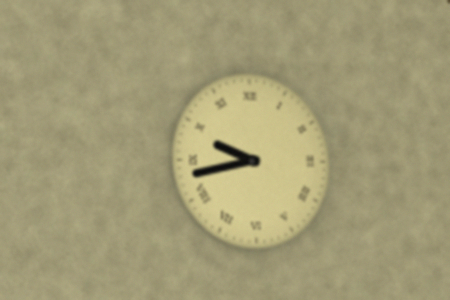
{"hour": 9, "minute": 43}
